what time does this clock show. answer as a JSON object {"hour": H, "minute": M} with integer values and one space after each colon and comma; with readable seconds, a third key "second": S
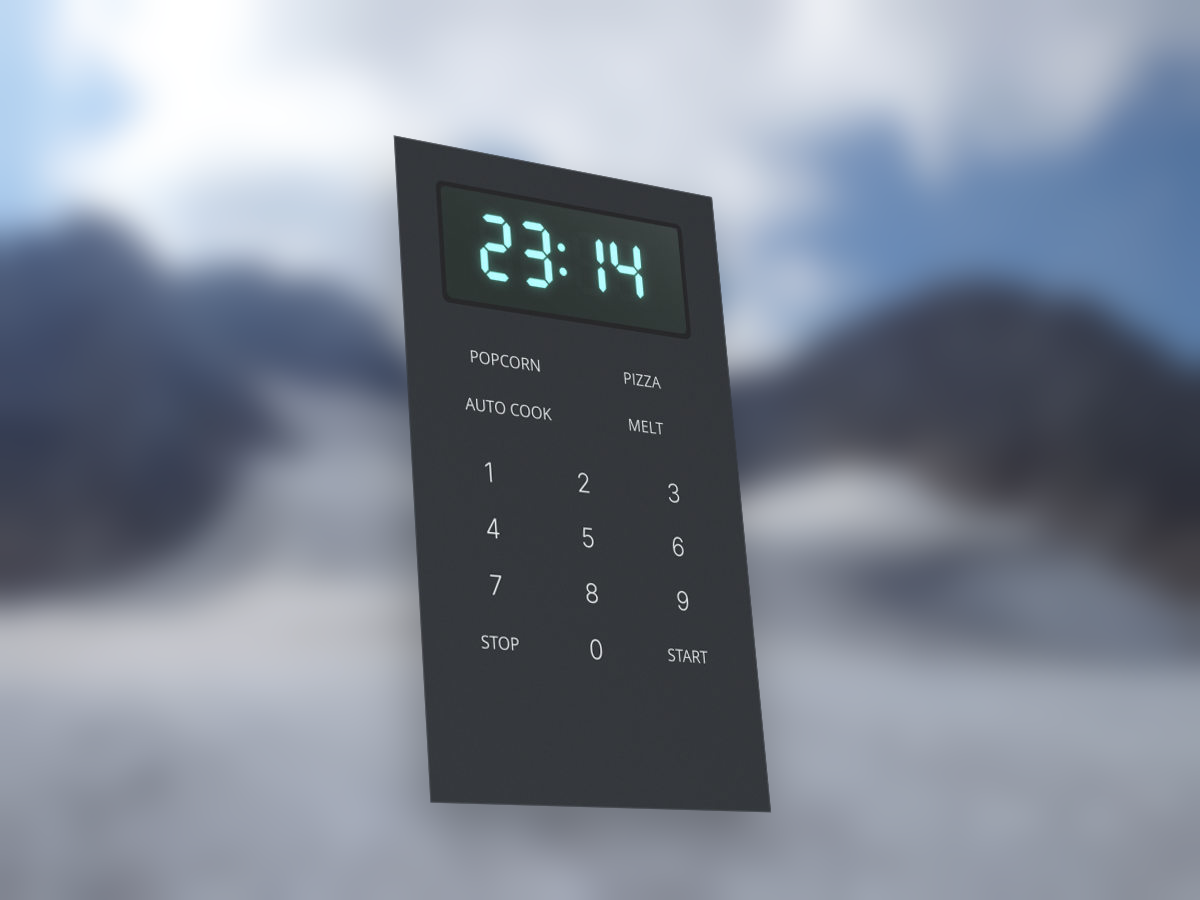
{"hour": 23, "minute": 14}
